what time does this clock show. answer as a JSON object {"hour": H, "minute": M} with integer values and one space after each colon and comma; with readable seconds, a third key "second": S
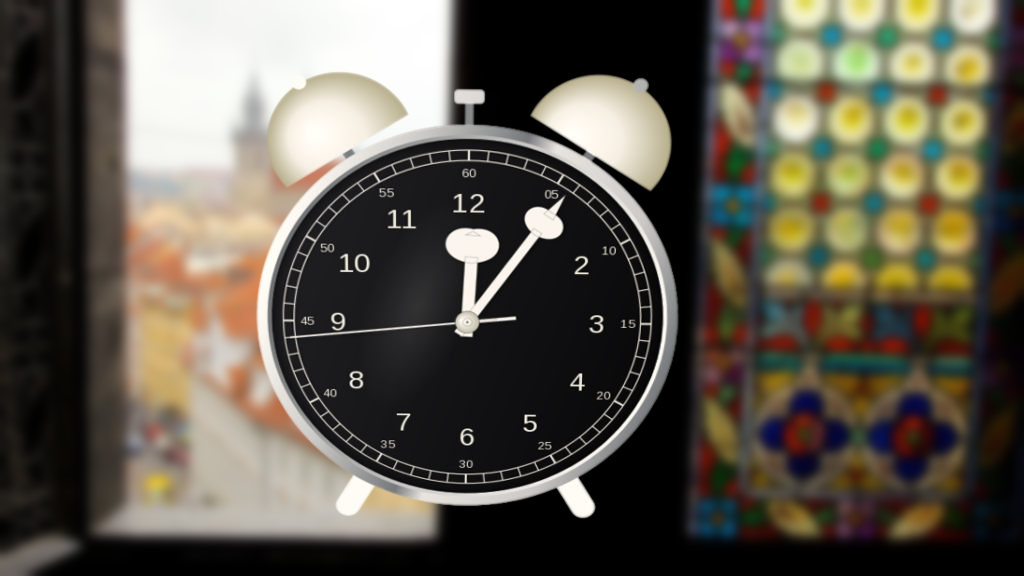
{"hour": 12, "minute": 5, "second": 44}
